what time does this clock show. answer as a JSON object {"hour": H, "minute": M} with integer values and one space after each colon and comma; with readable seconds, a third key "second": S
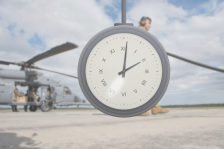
{"hour": 2, "minute": 1}
